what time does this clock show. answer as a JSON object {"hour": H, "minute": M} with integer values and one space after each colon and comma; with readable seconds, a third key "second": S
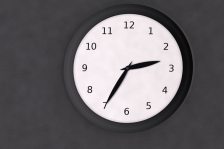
{"hour": 2, "minute": 35}
